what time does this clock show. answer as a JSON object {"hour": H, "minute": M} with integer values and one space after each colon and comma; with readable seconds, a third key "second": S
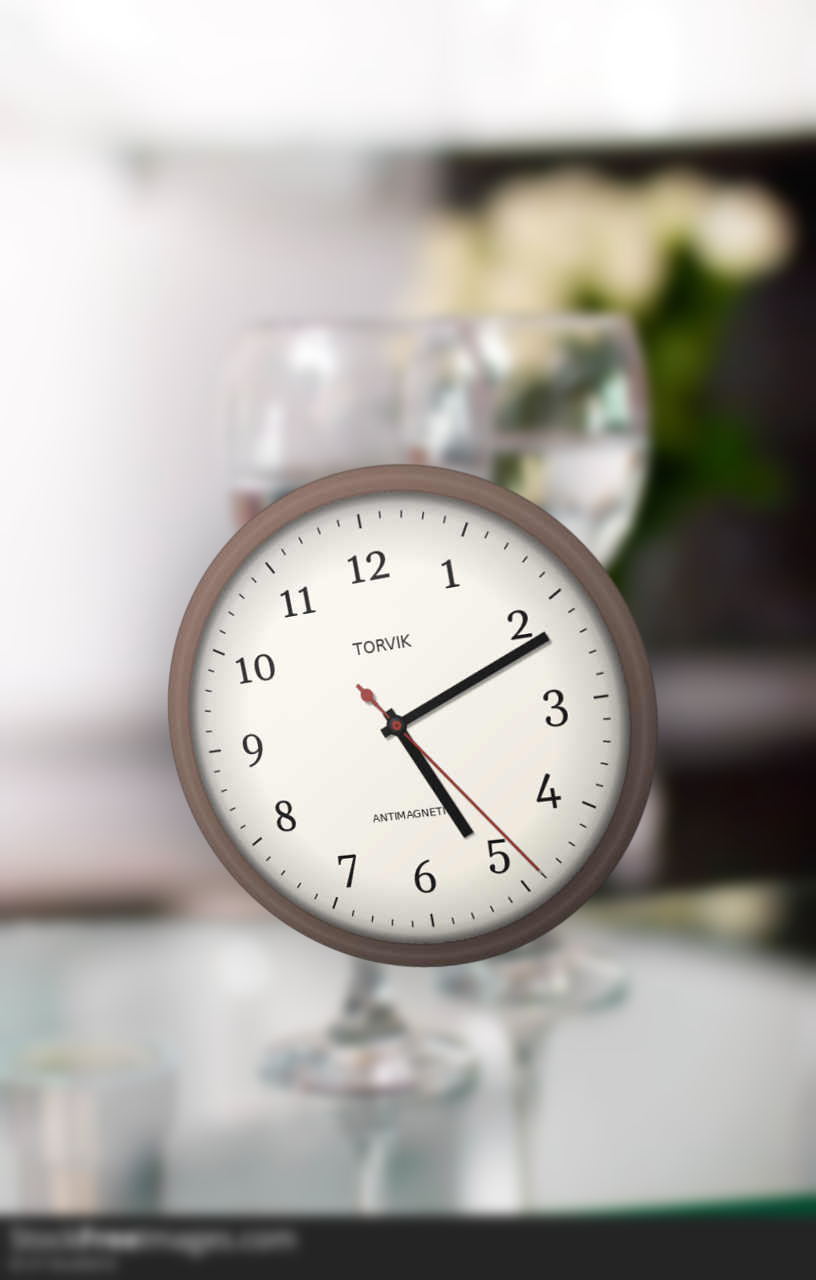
{"hour": 5, "minute": 11, "second": 24}
